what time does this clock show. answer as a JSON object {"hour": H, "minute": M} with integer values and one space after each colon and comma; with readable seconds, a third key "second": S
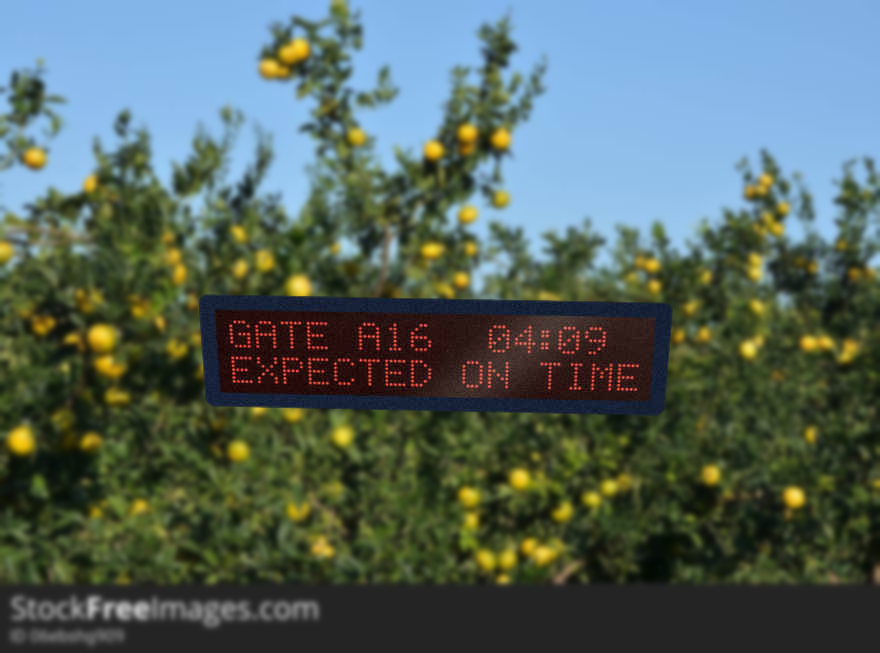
{"hour": 4, "minute": 9}
